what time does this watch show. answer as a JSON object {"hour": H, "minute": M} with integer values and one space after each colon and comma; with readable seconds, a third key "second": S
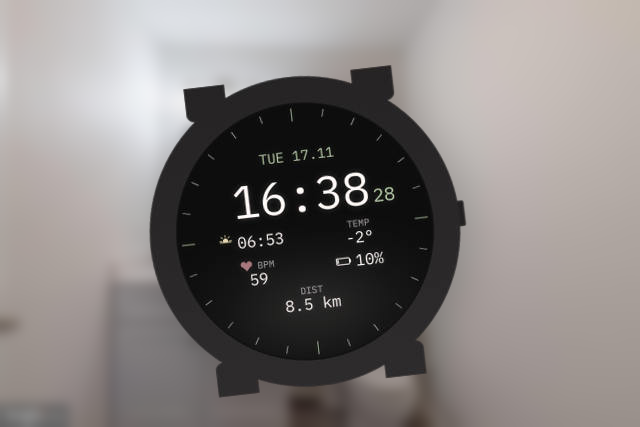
{"hour": 16, "minute": 38, "second": 28}
